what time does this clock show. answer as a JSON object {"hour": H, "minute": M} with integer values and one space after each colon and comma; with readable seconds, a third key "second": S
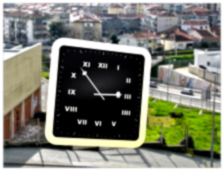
{"hour": 2, "minute": 53}
